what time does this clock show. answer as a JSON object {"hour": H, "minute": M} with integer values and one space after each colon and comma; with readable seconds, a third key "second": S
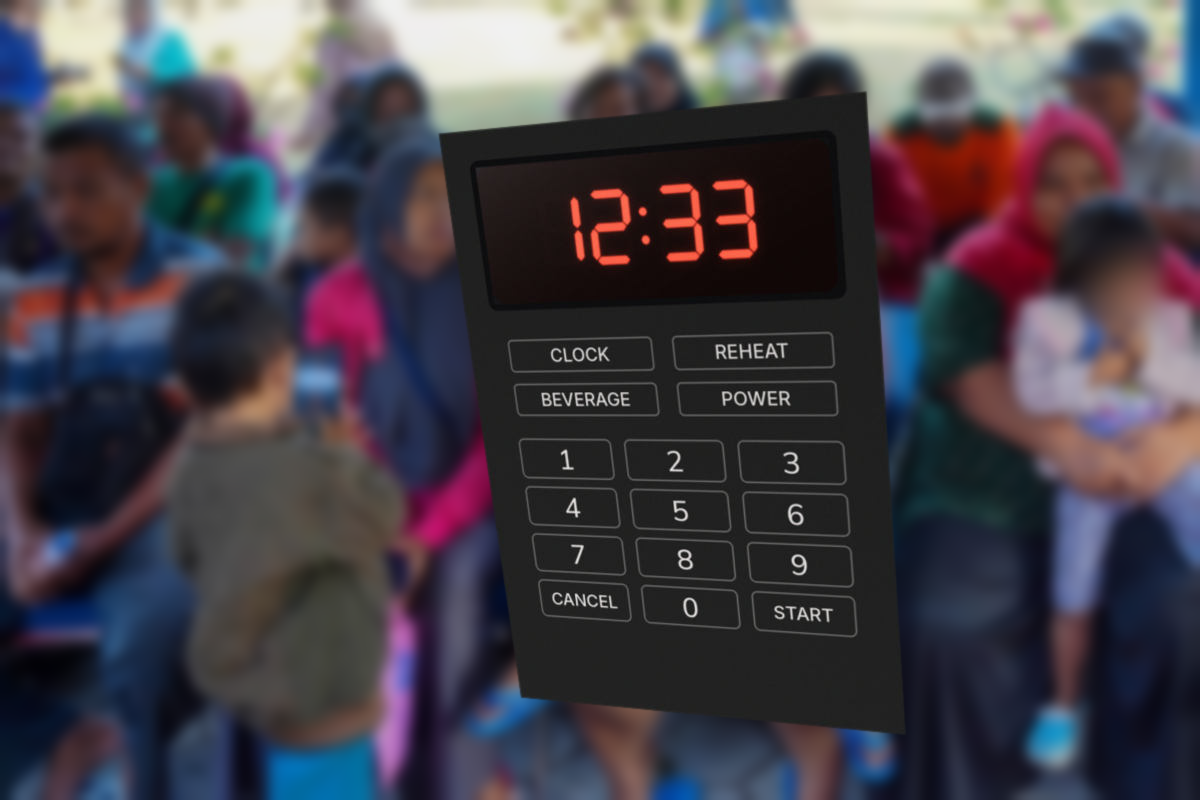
{"hour": 12, "minute": 33}
